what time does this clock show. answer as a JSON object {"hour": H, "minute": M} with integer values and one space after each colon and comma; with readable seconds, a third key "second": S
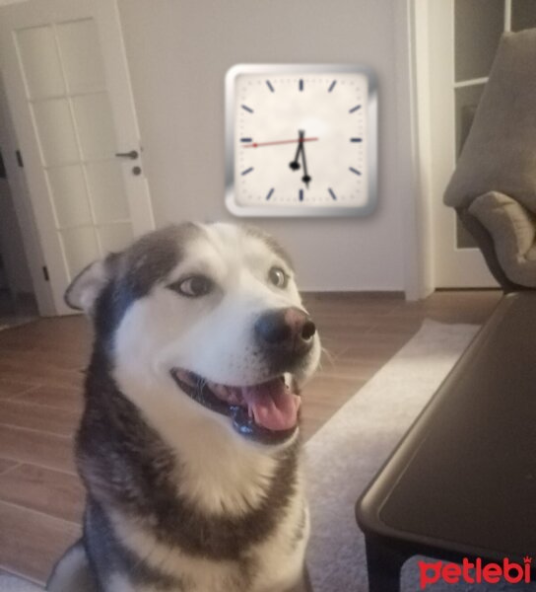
{"hour": 6, "minute": 28, "second": 44}
